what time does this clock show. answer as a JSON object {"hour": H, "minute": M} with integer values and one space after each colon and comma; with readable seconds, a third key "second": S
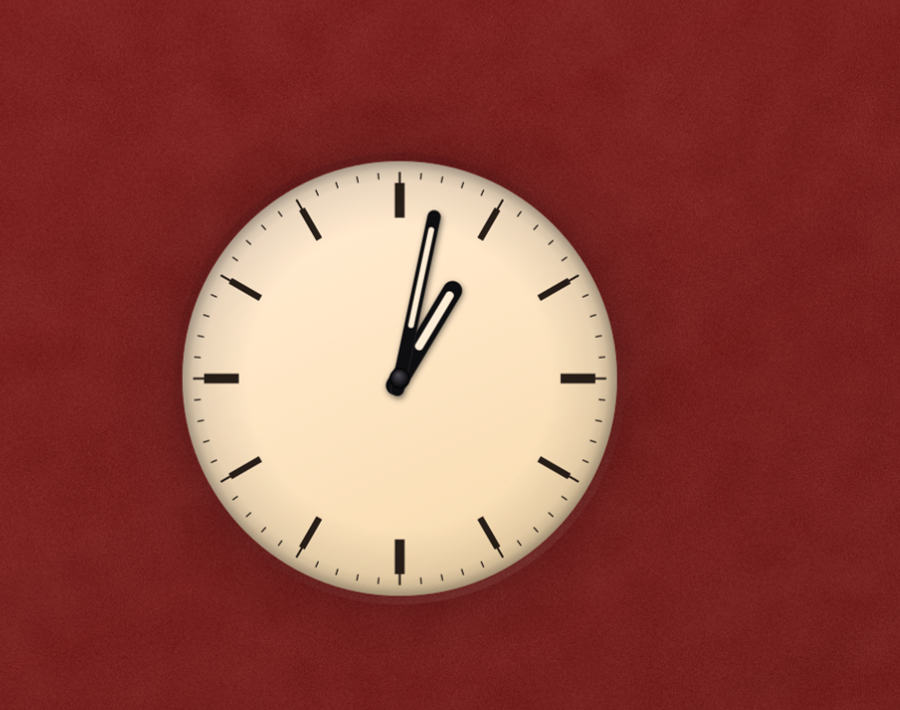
{"hour": 1, "minute": 2}
